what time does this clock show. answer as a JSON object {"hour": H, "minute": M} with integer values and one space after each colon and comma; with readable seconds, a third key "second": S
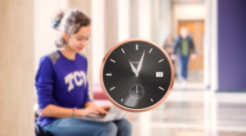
{"hour": 11, "minute": 3}
